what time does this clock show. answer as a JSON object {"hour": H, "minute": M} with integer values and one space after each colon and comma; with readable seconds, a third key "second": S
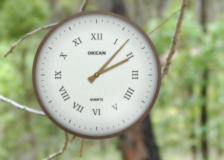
{"hour": 2, "minute": 7}
